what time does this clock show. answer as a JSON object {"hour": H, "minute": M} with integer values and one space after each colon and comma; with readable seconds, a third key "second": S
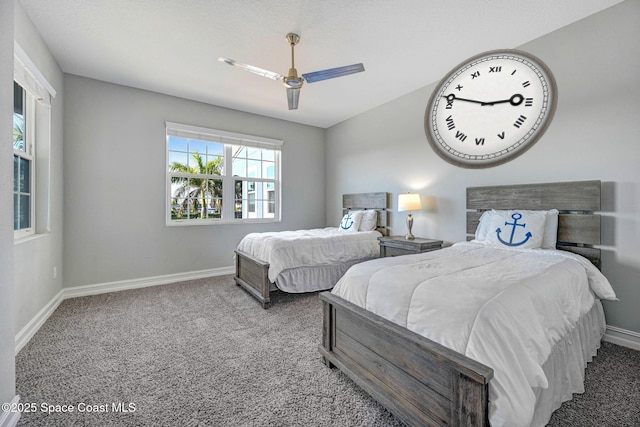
{"hour": 2, "minute": 47}
